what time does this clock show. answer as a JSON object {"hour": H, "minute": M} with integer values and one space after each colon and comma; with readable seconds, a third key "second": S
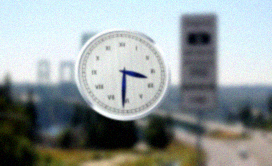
{"hour": 3, "minute": 31}
